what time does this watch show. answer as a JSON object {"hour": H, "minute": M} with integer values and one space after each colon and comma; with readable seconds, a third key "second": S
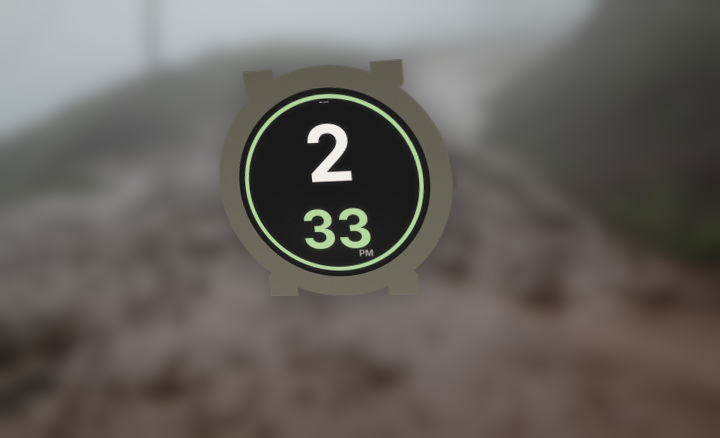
{"hour": 2, "minute": 33}
